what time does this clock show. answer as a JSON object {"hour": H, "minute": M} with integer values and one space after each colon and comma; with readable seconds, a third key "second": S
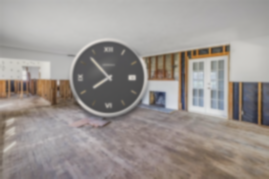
{"hour": 7, "minute": 53}
